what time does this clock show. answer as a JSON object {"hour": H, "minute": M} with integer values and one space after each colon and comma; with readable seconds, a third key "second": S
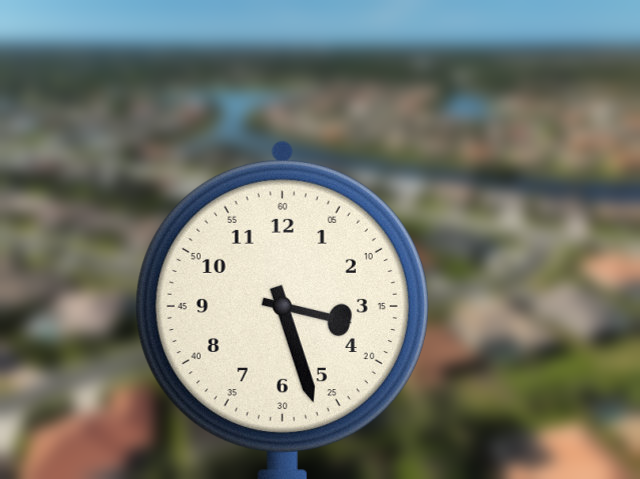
{"hour": 3, "minute": 27}
